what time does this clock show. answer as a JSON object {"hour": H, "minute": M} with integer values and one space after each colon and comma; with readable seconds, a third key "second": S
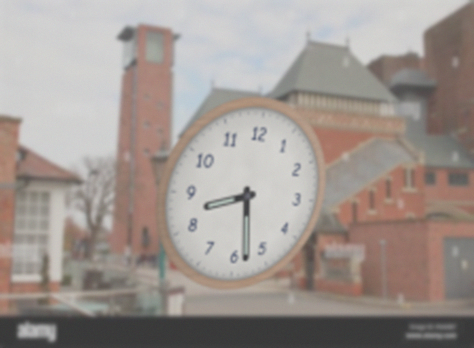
{"hour": 8, "minute": 28}
